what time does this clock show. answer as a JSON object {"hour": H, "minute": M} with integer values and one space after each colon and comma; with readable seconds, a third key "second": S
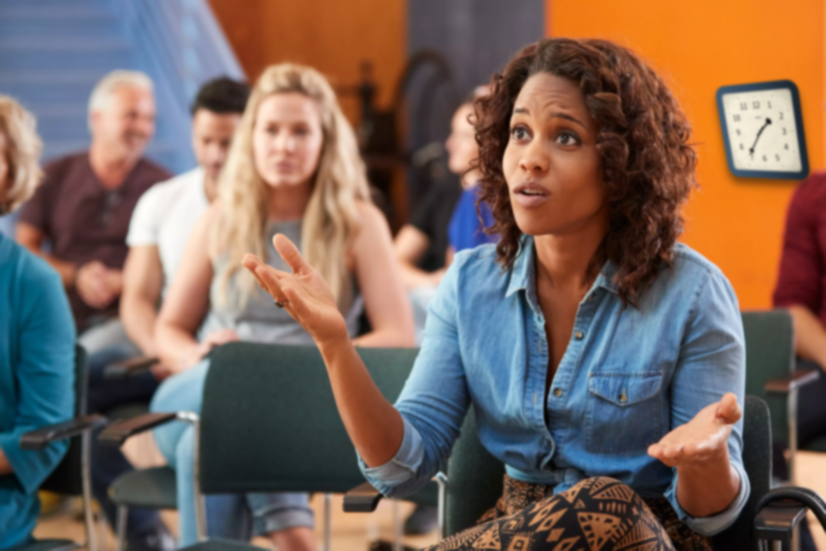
{"hour": 1, "minute": 36}
